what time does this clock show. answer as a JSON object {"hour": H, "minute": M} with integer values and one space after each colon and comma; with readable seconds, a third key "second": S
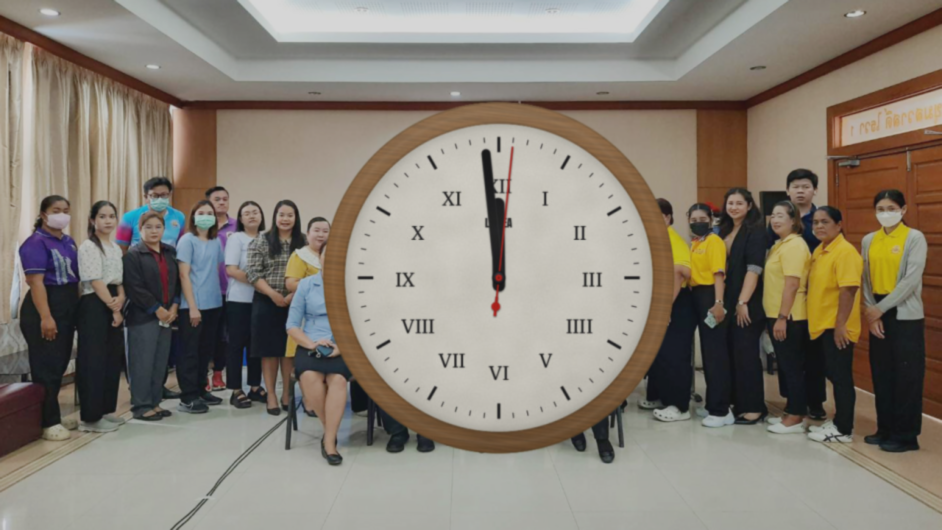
{"hour": 11, "minute": 59, "second": 1}
